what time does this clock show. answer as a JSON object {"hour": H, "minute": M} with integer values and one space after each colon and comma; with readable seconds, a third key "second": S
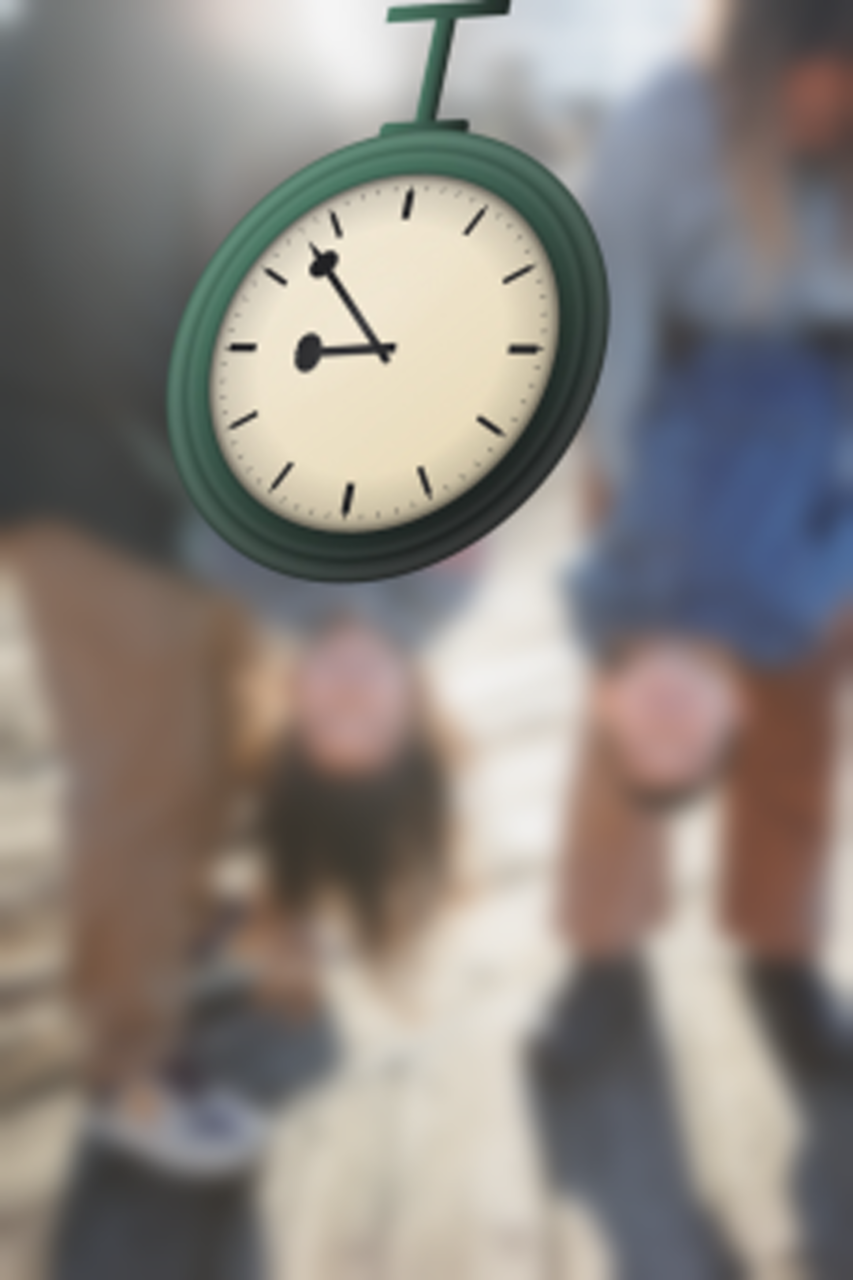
{"hour": 8, "minute": 53}
